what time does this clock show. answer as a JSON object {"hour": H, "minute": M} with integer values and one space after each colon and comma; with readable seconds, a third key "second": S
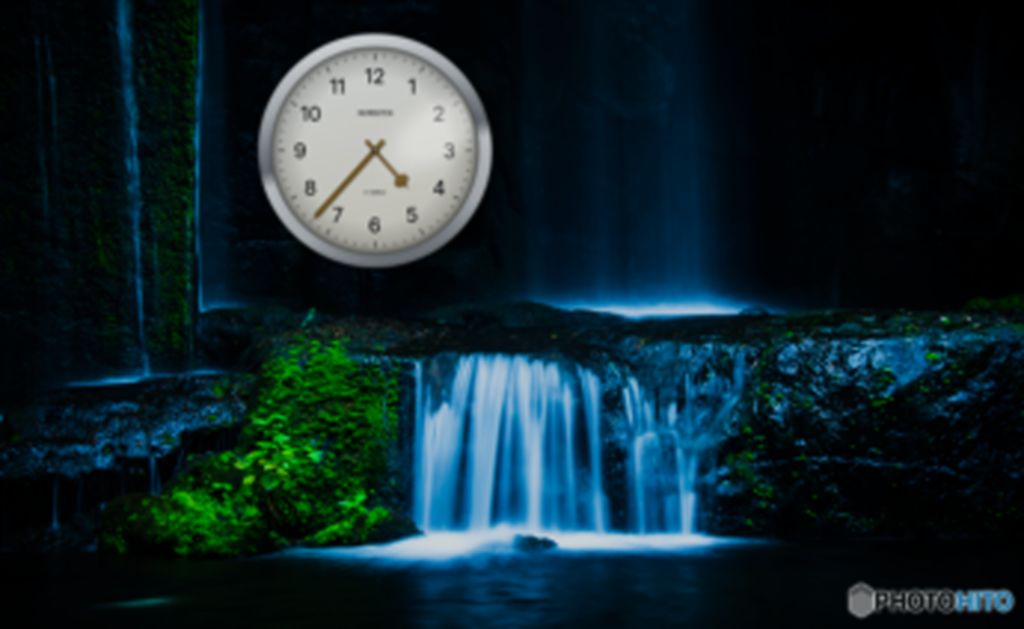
{"hour": 4, "minute": 37}
